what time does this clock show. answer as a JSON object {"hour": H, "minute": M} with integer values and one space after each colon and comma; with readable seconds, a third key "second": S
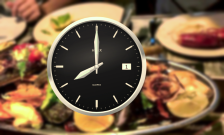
{"hour": 8, "minute": 0}
